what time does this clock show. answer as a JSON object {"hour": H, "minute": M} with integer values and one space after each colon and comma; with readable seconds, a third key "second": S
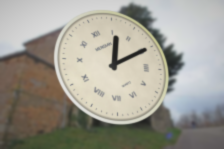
{"hour": 1, "minute": 15}
